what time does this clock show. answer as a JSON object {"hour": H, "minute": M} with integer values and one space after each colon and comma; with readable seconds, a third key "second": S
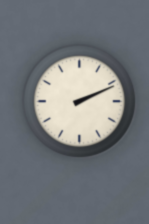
{"hour": 2, "minute": 11}
